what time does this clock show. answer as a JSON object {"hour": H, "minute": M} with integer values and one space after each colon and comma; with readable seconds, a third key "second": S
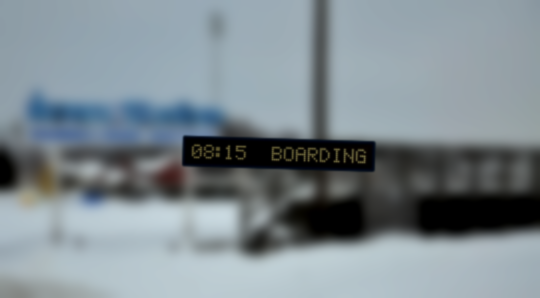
{"hour": 8, "minute": 15}
